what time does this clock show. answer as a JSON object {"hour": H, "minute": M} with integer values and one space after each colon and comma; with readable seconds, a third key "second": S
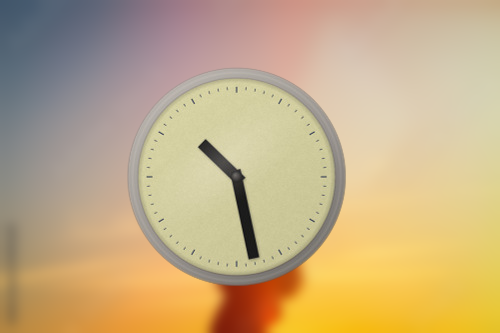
{"hour": 10, "minute": 28}
